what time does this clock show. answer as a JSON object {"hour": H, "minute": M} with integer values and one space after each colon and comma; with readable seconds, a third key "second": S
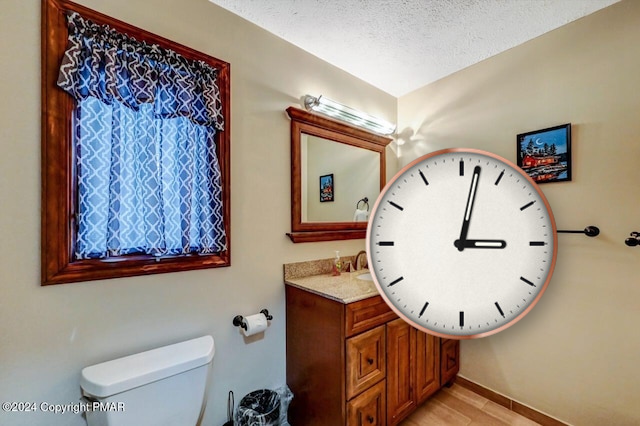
{"hour": 3, "minute": 2}
